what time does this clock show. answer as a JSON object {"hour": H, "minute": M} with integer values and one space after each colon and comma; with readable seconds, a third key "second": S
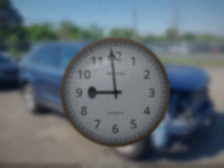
{"hour": 8, "minute": 59}
